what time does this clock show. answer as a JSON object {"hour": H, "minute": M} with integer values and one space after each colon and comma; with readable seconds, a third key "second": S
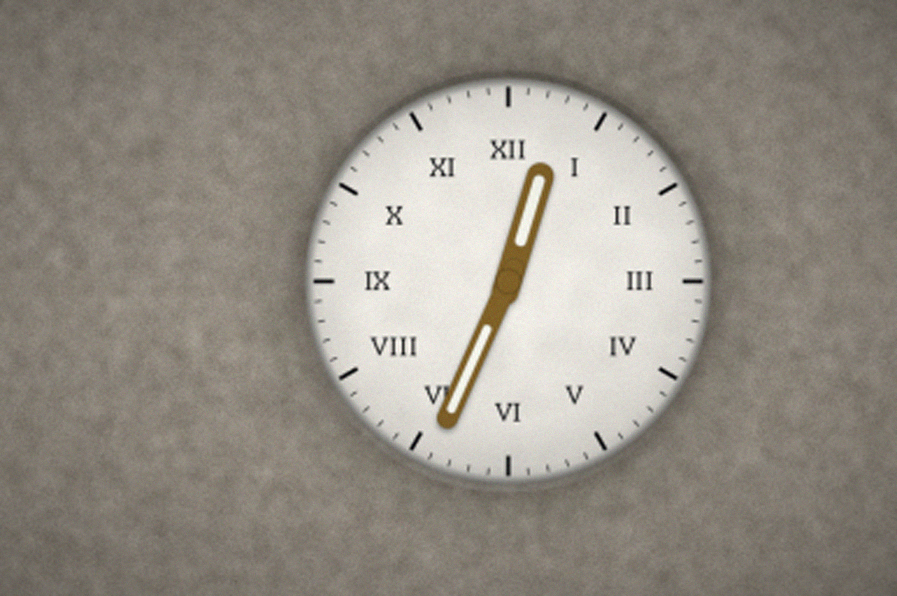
{"hour": 12, "minute": 34}
